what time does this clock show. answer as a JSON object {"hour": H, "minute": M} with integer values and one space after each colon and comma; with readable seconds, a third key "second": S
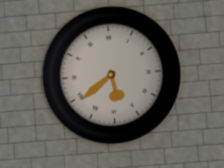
{"hour": 5, "minute": 39}
